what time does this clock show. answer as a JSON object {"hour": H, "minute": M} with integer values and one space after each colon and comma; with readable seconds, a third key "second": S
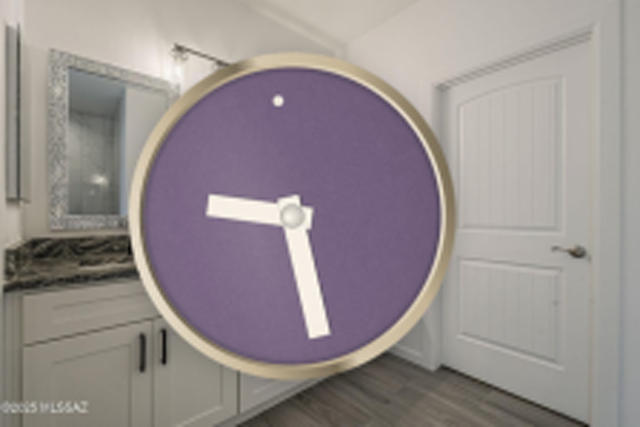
{"hour": 9, "minute": 29}
